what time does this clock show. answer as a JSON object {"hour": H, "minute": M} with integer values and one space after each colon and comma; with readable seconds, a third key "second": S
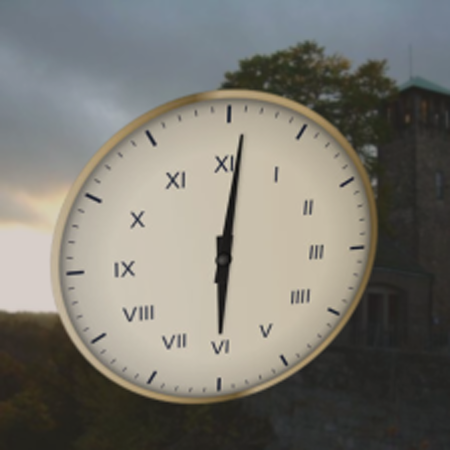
{"hour": 6, "minute": 1}
